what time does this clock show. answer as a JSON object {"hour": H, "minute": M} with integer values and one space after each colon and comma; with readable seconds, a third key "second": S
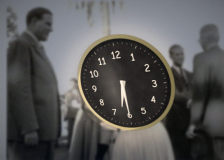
{"hour": 6, "minute": 30}
